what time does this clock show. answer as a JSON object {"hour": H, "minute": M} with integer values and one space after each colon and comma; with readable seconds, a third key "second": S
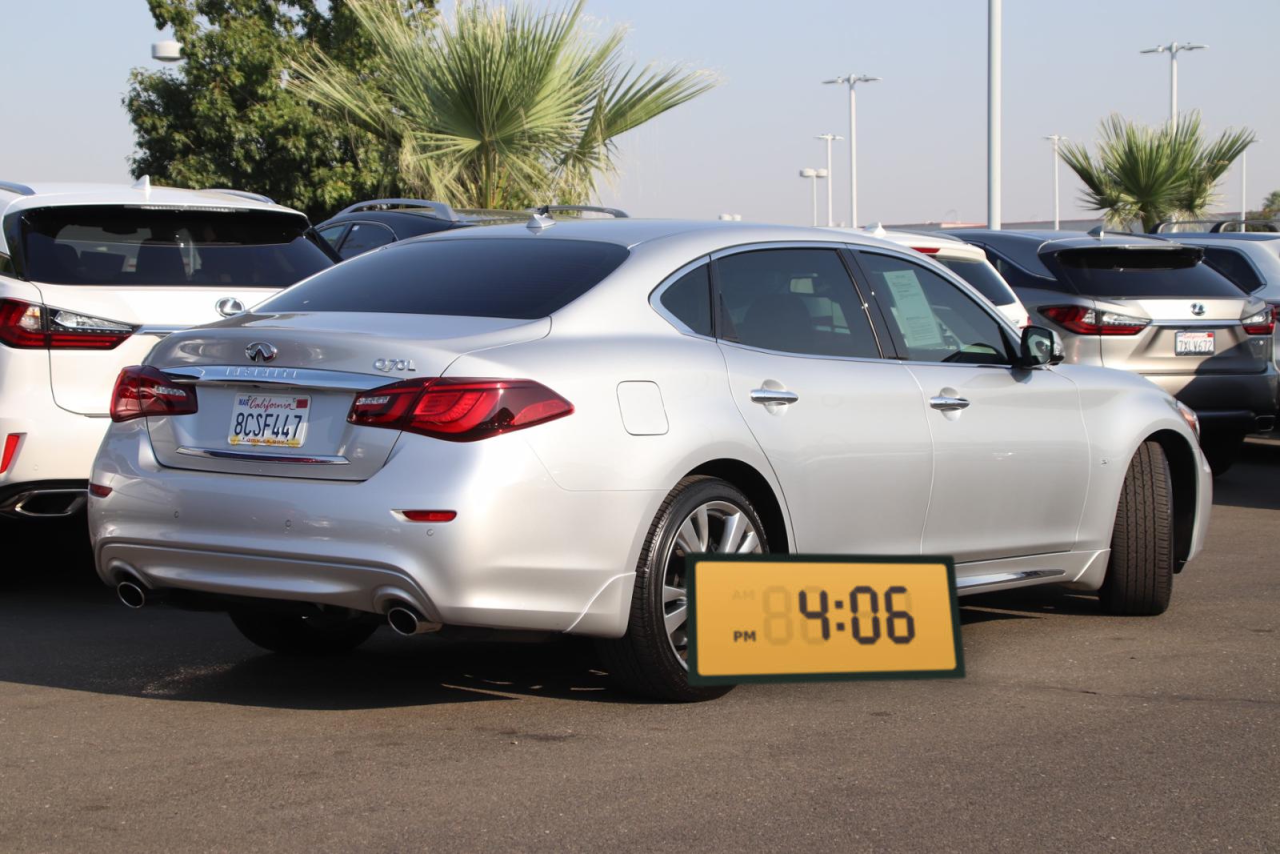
{"hour": 4, "minute": 6}
